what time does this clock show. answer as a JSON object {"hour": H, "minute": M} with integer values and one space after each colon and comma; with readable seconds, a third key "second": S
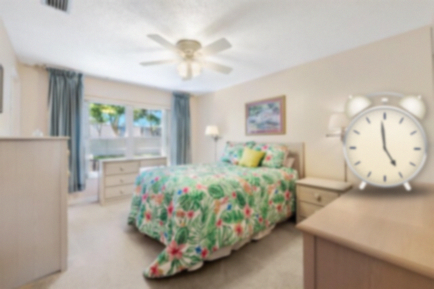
{"hour": 4, "minute": 59}
